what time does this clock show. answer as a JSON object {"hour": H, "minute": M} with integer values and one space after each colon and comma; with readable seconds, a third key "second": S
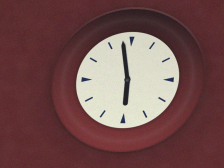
{"hour": 5, "minute": 58}
